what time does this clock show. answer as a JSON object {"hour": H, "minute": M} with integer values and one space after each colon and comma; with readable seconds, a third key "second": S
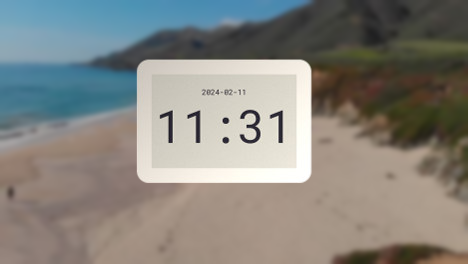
{"hour": 11, "minute": 31}
